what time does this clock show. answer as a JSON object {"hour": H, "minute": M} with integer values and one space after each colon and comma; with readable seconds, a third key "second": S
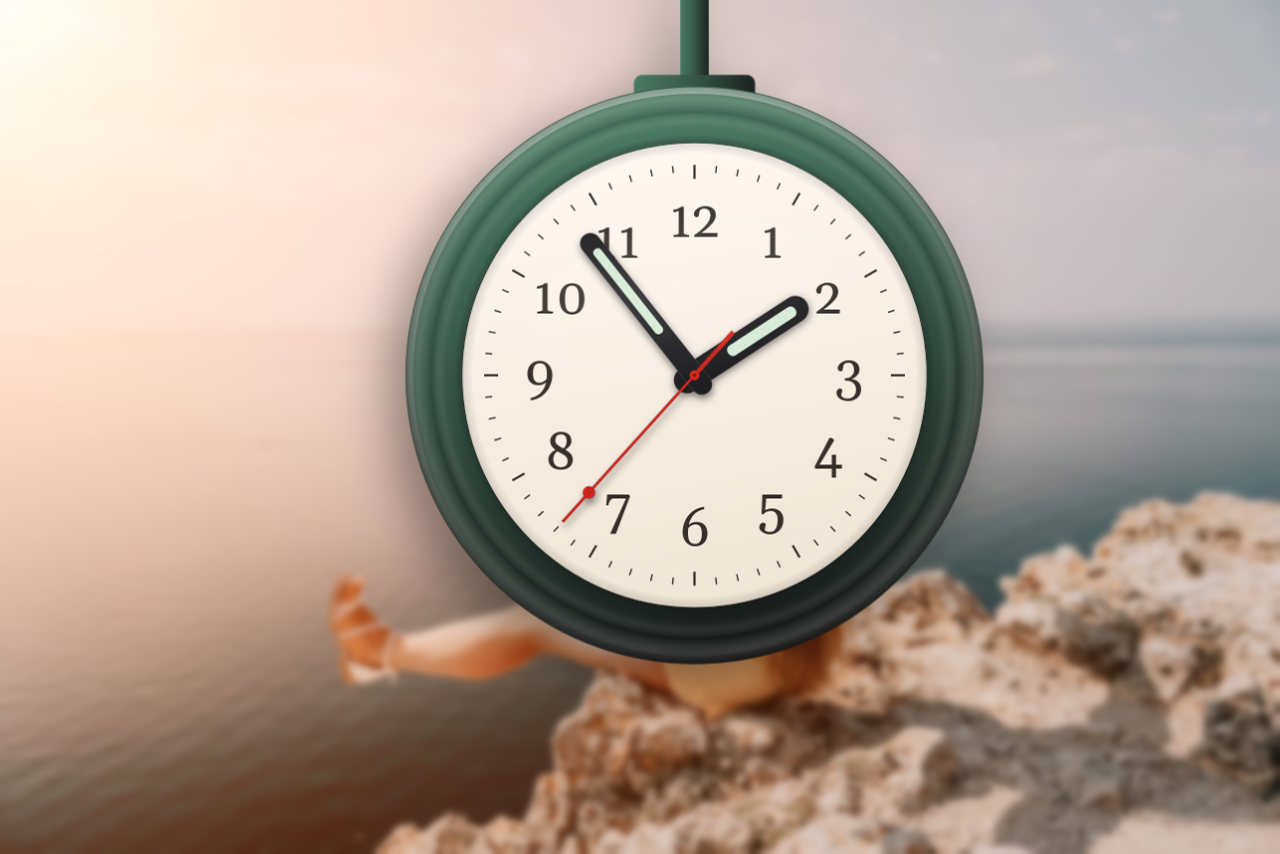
{"hour": 1, "minute": 53, "second": 37}
